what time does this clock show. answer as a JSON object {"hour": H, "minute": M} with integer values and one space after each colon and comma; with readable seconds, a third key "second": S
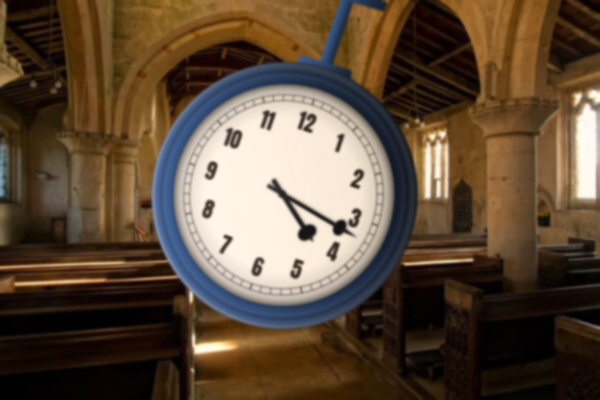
{"hour": 4, "minute": 17}
